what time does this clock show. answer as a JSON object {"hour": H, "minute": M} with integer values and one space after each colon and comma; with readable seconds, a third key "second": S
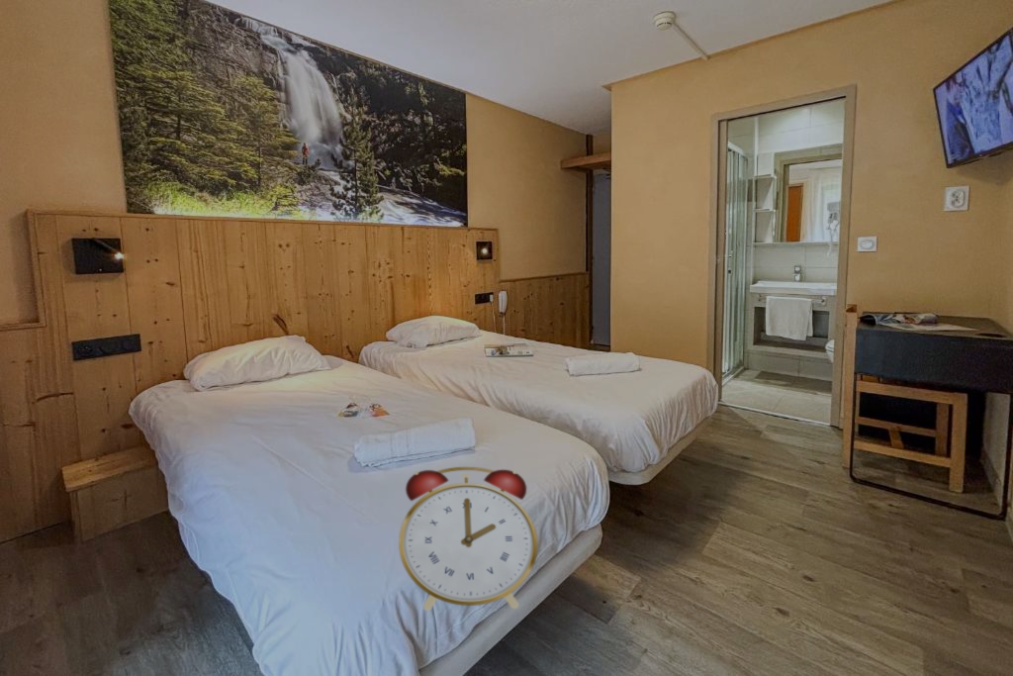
{"hour": 2, "minute": 0}
